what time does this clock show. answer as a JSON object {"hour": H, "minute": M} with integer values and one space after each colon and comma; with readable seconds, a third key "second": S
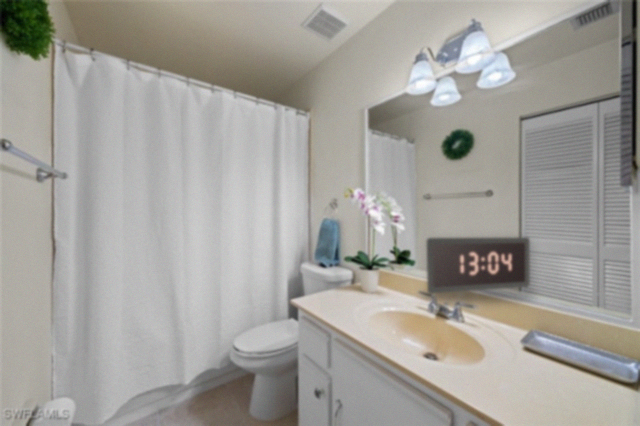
{"hour": 13, "minute": 4}
